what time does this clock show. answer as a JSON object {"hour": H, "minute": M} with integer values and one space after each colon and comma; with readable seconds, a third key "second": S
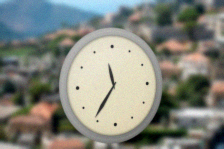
{"hour": 11, "minute": 36}
